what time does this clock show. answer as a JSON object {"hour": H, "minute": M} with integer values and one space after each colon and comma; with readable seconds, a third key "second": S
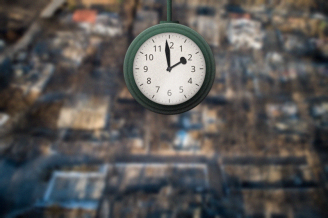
{"hour": 1, "minute": 59}
